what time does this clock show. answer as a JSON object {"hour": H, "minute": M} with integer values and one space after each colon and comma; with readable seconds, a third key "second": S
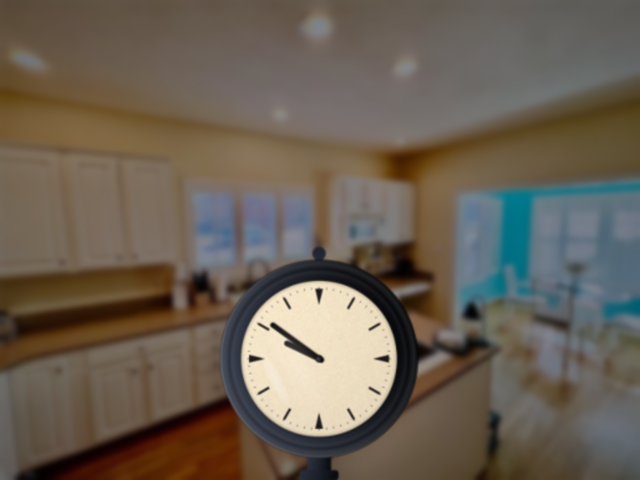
{"hour": 9, "minute": 51}
